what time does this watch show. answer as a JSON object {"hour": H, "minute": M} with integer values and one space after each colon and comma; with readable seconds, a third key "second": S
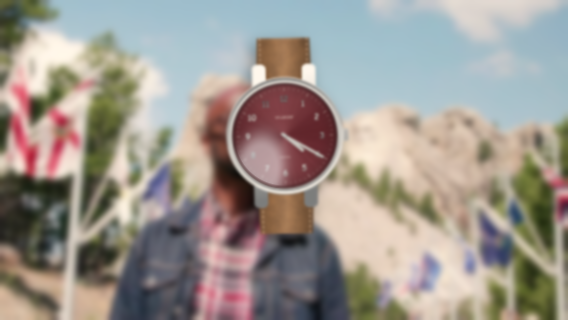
{"hour": 4, "minute": 20}
